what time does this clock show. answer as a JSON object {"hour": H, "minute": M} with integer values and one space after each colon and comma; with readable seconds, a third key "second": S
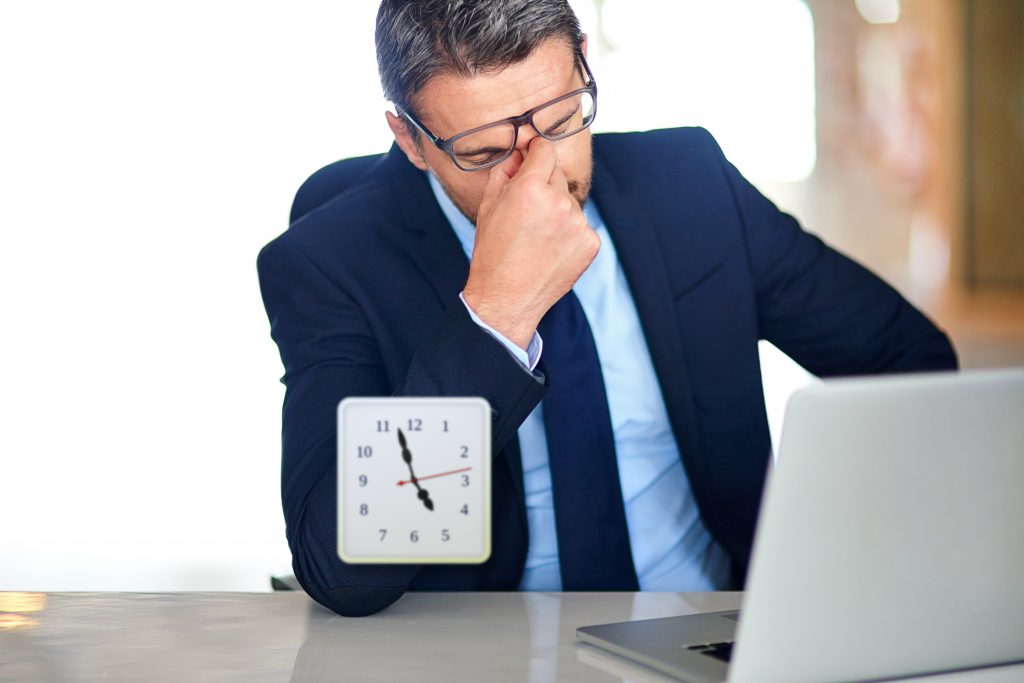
{"hour": 4, "minute": 57, "second": 13}
